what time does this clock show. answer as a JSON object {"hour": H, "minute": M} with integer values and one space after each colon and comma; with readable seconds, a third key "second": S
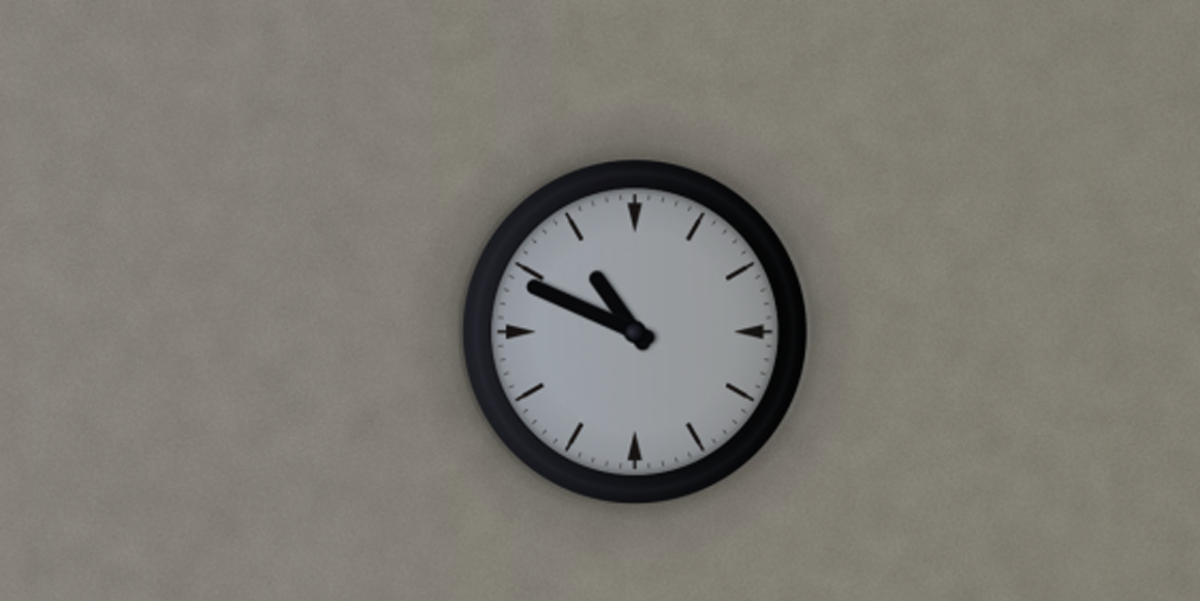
{"hour": 10, "minute": 49}
